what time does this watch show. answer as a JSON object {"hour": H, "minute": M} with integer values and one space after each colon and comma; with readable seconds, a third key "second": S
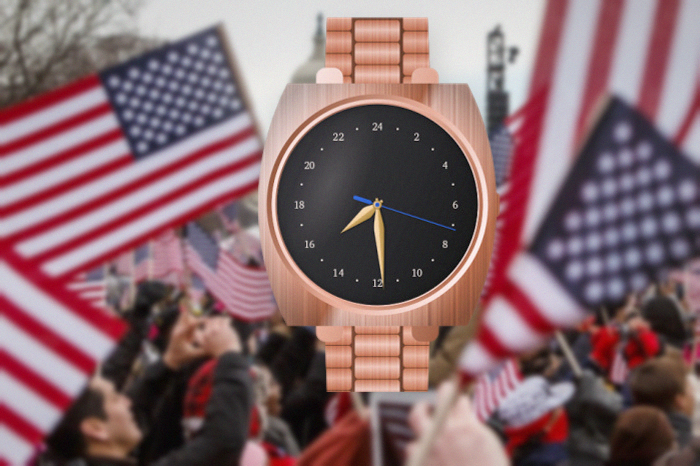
{"hour": 15, "minute": 29, "second": 18}
